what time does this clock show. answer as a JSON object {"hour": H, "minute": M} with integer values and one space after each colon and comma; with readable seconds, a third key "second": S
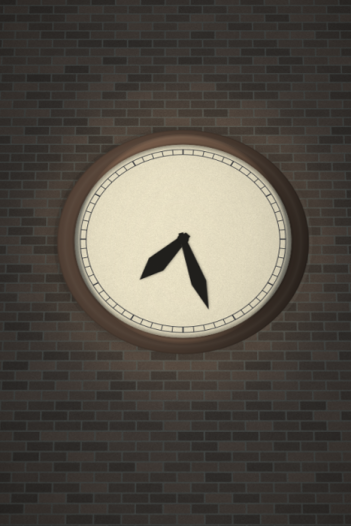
{"hour": 7, "minute": 27}
